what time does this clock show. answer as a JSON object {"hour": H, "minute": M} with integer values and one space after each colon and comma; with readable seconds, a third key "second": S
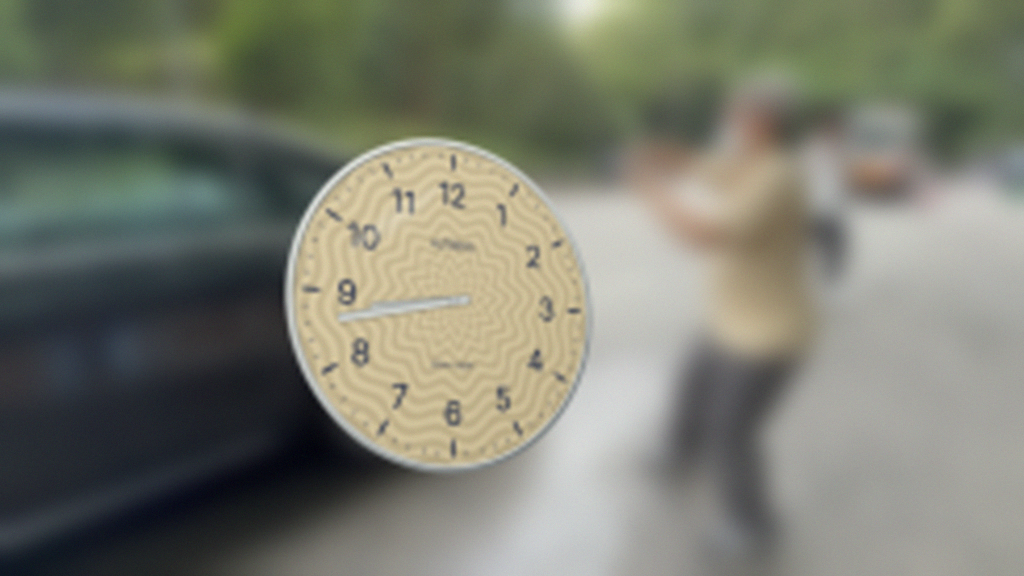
{"hour": 8, "minute": 43}
